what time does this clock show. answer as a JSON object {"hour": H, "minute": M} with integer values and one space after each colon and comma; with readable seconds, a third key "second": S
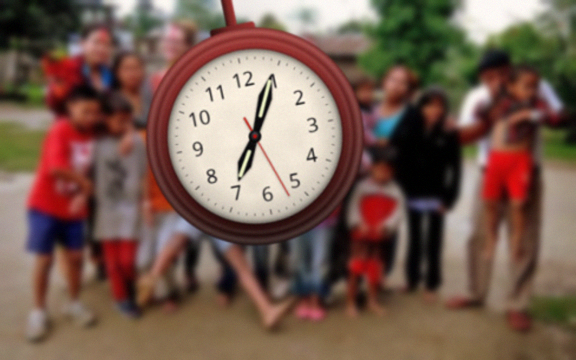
{"hour": 7, "minute": 4, "second": 27}
